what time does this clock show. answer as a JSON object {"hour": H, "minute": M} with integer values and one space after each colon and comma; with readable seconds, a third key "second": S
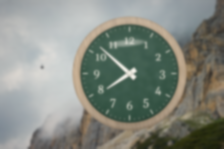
{"hour": 7, "minute": 52}
